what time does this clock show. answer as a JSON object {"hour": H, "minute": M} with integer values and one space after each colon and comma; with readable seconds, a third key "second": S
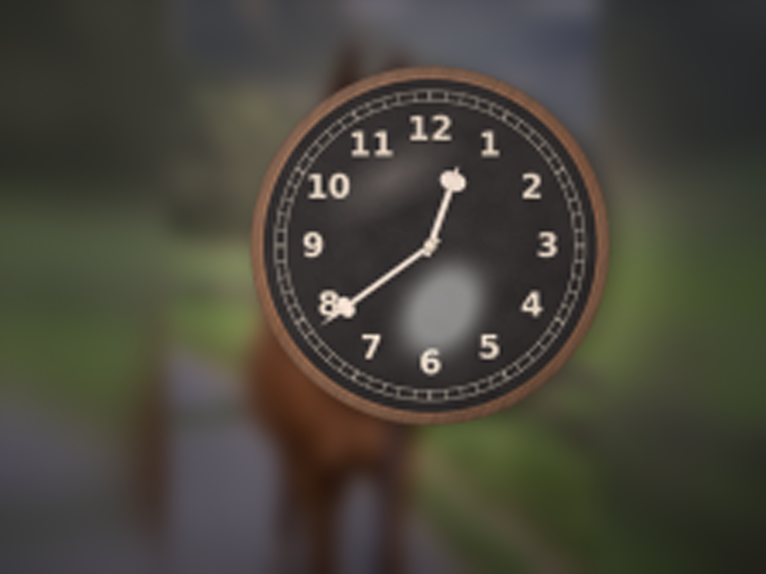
{"hour": 12, "minute": 39}
